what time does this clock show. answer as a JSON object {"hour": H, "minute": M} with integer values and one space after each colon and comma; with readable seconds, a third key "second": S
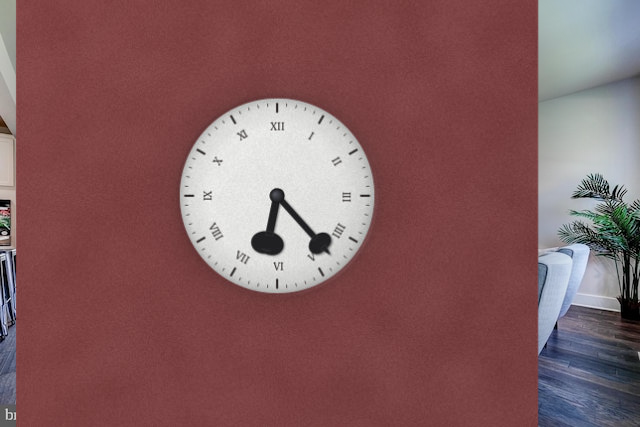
{"hour": 6, "minute": 23}
